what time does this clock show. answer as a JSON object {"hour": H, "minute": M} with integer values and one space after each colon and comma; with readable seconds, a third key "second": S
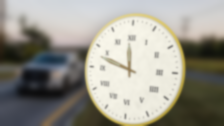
{"hour": 11, "minute": 48}
